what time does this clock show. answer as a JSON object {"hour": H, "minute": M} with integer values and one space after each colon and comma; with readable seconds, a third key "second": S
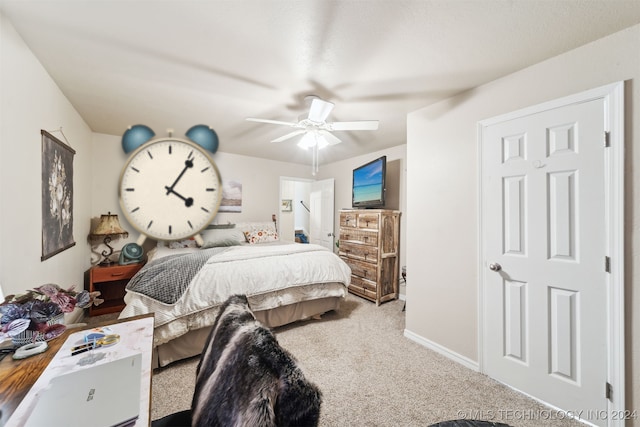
{"hour": 4, "minute": 6}
